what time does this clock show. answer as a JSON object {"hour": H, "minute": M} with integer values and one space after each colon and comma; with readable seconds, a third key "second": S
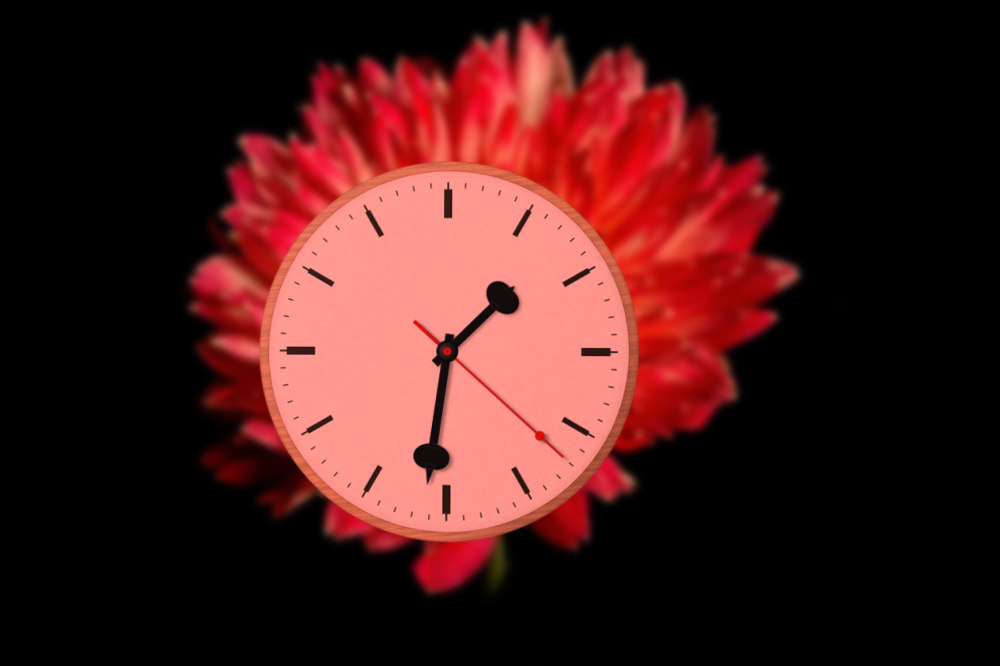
{"hour": 1, "minute": 31, "second": 22}
